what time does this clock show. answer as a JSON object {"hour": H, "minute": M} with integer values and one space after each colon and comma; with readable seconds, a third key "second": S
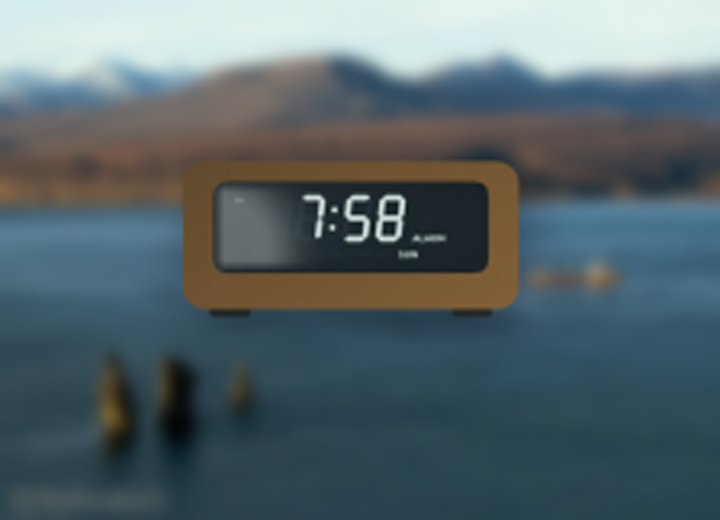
{"hour": 7, "minute": 58}
